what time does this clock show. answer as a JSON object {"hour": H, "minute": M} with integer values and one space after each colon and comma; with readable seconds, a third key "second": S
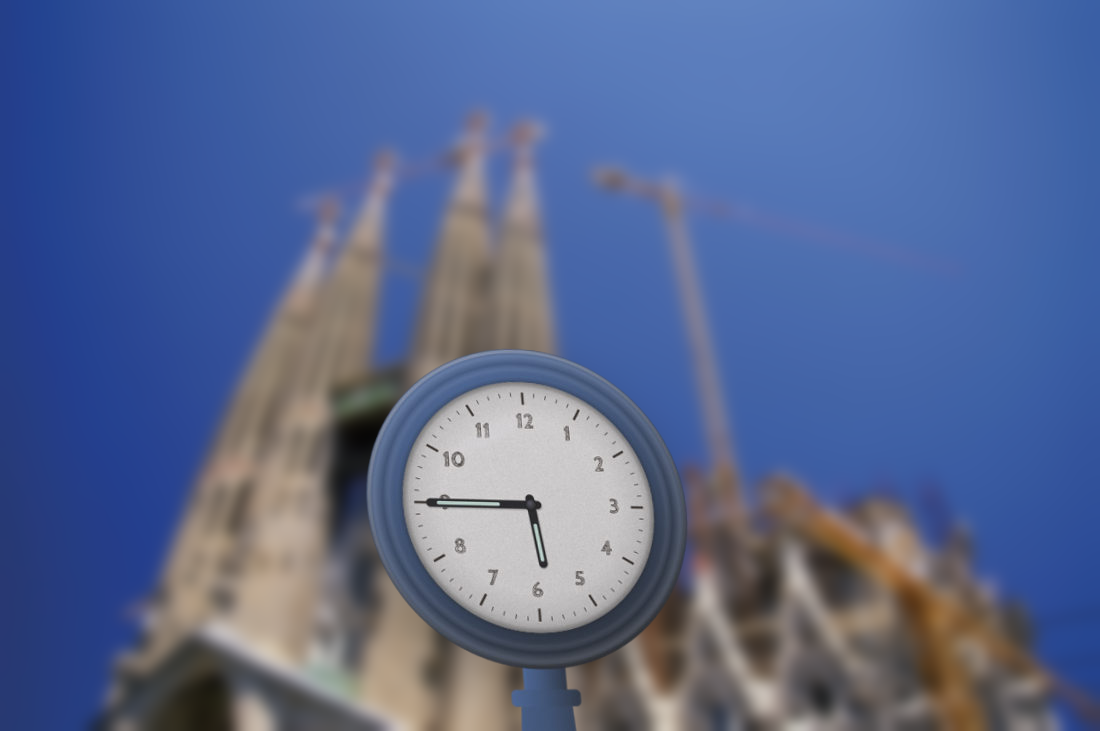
{"hour": 5, "minute": 45}
